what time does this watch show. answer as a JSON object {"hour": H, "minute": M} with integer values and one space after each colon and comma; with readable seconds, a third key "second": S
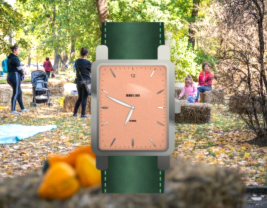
{"hour": 6, "minute": 49}
